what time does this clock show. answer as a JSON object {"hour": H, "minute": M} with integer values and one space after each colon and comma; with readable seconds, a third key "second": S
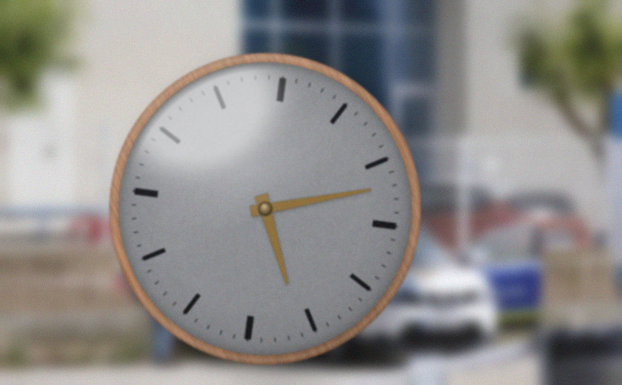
{"hour": 5, "minute": 12}
